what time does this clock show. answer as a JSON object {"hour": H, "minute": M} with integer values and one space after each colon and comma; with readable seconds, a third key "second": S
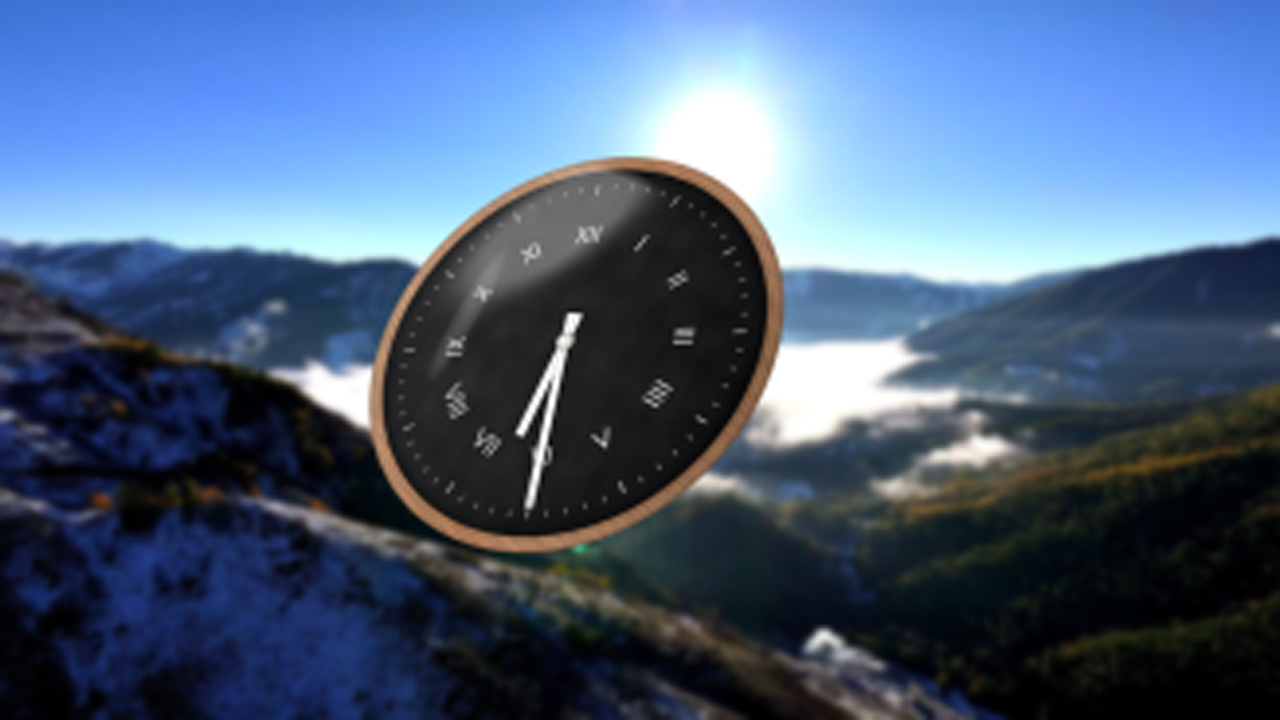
{"hour": 6, "minute": 30}
